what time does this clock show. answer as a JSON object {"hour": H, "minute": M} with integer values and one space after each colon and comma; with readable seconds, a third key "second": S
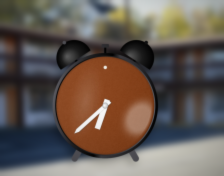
{"hour": 6, "minute": 38}
